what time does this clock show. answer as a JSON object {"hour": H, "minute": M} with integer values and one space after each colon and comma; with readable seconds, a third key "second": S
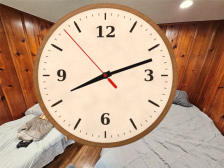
{"hour": 8, "minute": 11, "second": 53}
